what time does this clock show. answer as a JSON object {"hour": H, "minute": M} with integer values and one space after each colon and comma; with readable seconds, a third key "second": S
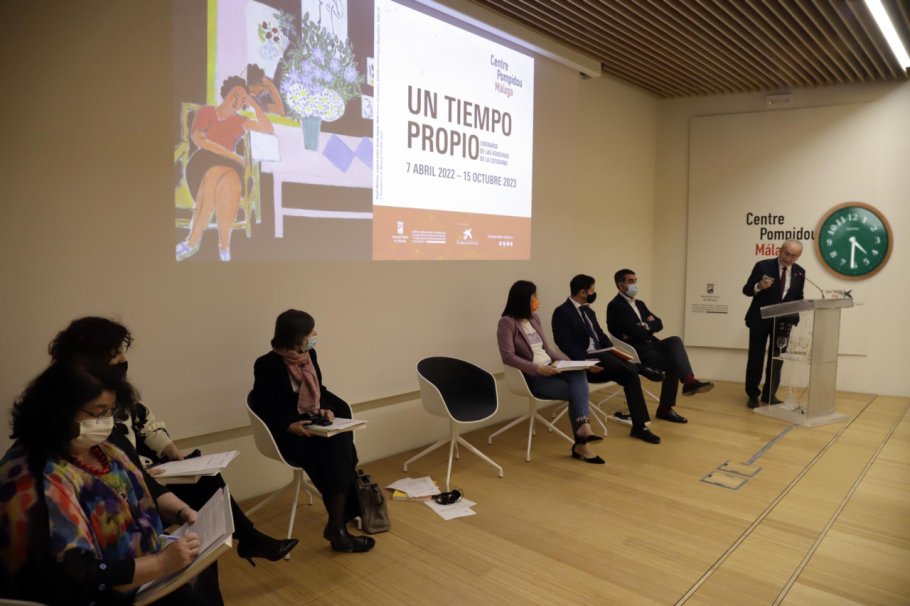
{"hour": 4, "minute": 31}
